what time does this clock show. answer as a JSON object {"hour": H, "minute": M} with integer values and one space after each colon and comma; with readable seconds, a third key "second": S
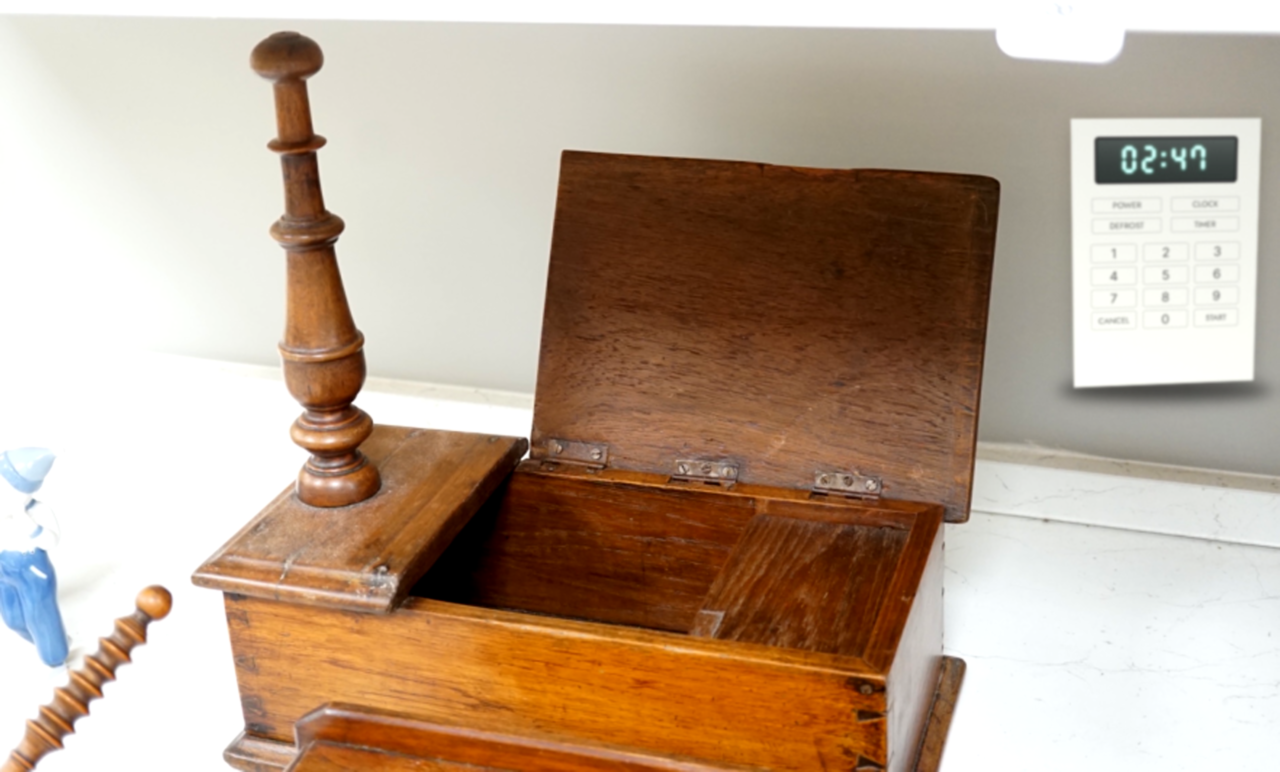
{"hour": 2, "minute": 47}
